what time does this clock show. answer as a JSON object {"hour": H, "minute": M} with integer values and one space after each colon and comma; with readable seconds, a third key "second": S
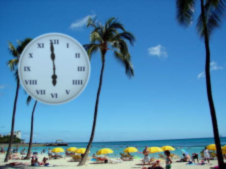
{"hour": 5, "minute": 59}
